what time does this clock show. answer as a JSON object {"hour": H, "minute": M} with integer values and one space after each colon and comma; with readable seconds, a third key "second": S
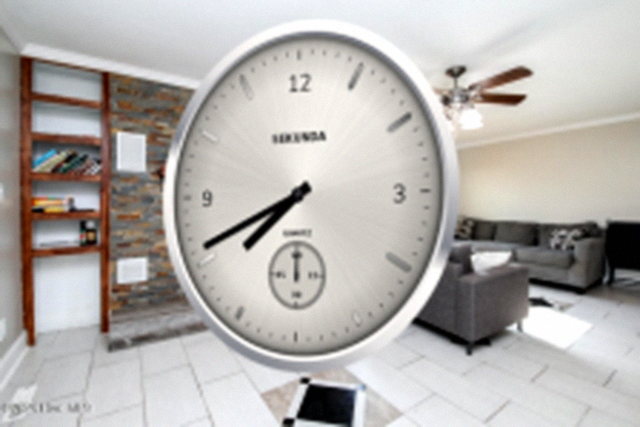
{"hour": 7, "minute": 41}
